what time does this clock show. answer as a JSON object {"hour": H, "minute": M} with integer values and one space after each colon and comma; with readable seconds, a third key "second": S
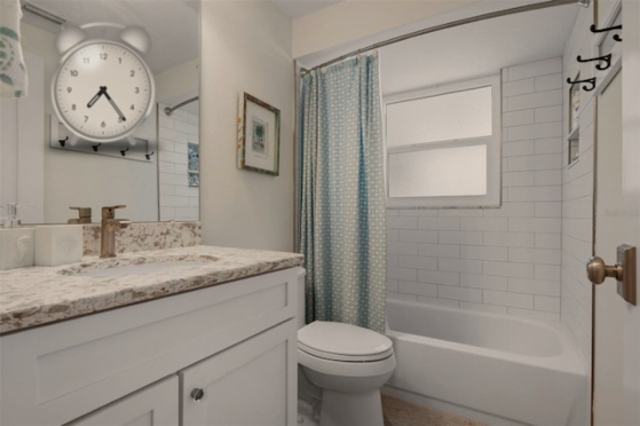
{"hour": 7, "minute": 24}
